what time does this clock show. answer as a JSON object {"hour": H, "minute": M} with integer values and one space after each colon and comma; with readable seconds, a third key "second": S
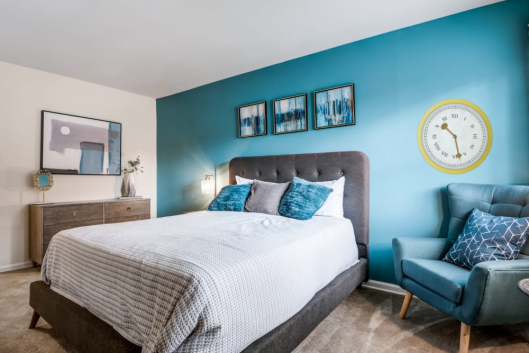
{"hour": 10, "minute": 28}
